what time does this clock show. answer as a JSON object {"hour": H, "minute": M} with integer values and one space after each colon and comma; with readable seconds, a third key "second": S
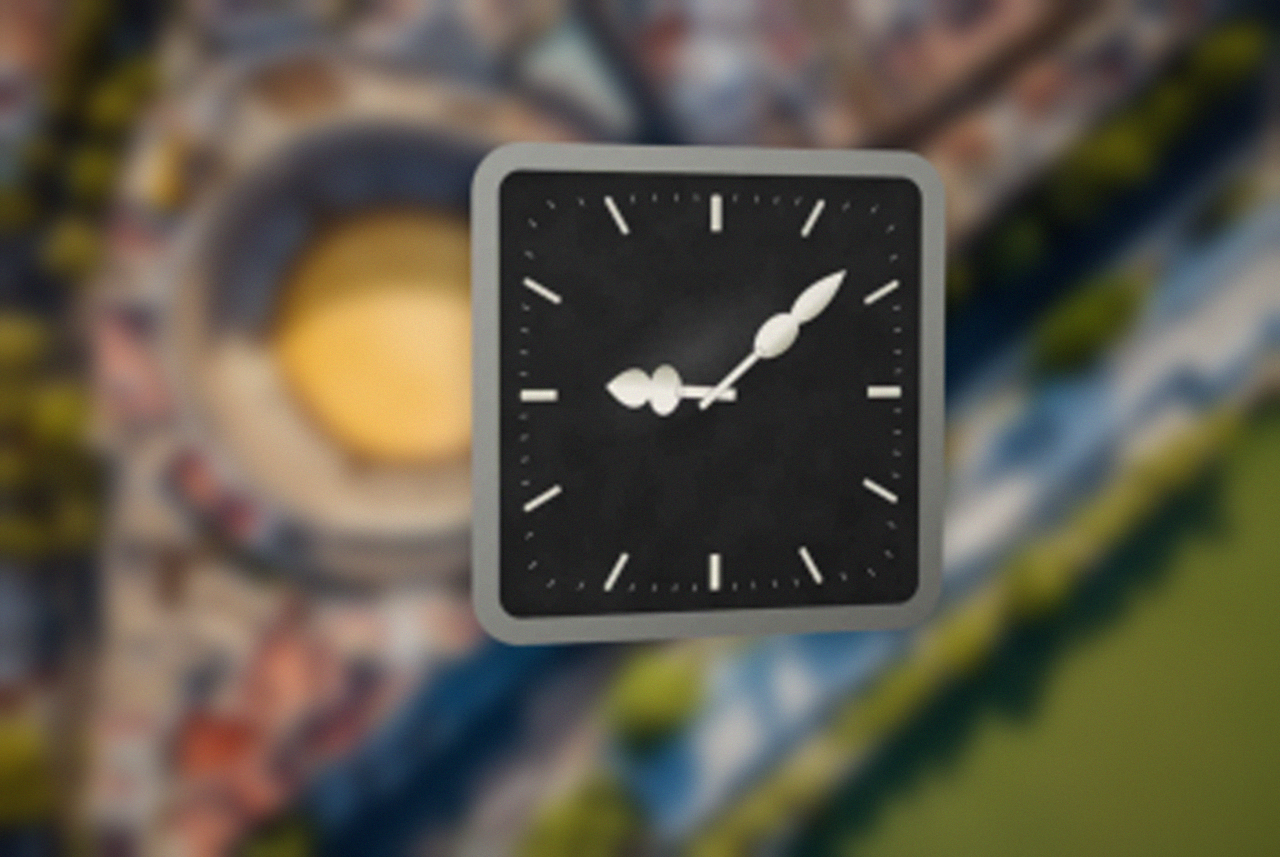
{"hour": 9, "minute": 8}
